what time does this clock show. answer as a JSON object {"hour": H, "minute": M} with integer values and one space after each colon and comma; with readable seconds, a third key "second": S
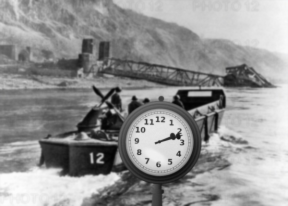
{"hour": 2, "minute": 12}
